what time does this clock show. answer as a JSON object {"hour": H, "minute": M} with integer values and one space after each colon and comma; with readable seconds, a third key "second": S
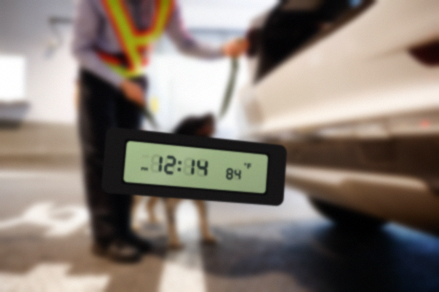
{"hour": 12, "minute": 14}
